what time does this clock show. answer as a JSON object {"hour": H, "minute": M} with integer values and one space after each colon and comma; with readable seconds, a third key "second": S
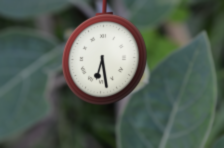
{"hour": 6, "minute": 28}
